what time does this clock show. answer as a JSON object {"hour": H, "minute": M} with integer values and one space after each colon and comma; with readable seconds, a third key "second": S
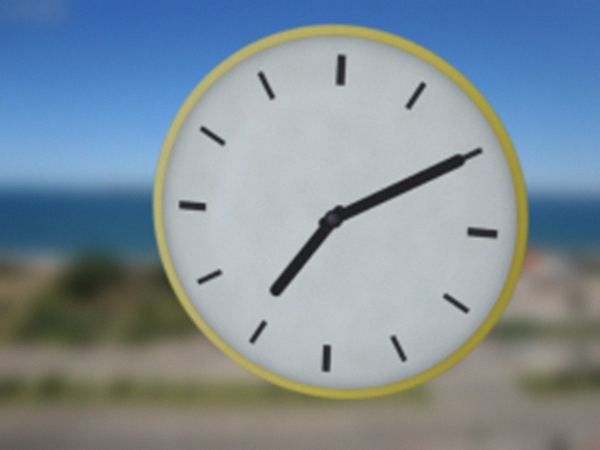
{"hour": 7, "minute": 10}
